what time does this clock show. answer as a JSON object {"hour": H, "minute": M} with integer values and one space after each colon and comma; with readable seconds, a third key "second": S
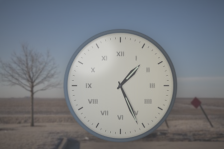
{"hour": 1, "minute": 26}
